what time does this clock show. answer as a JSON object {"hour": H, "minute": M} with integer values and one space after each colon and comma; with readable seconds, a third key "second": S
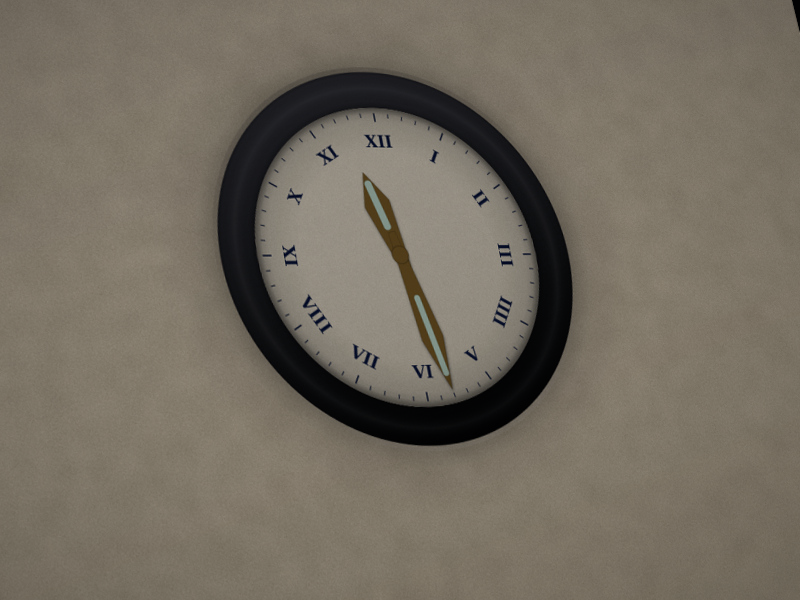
{"hour": 11, "minute": 28}
